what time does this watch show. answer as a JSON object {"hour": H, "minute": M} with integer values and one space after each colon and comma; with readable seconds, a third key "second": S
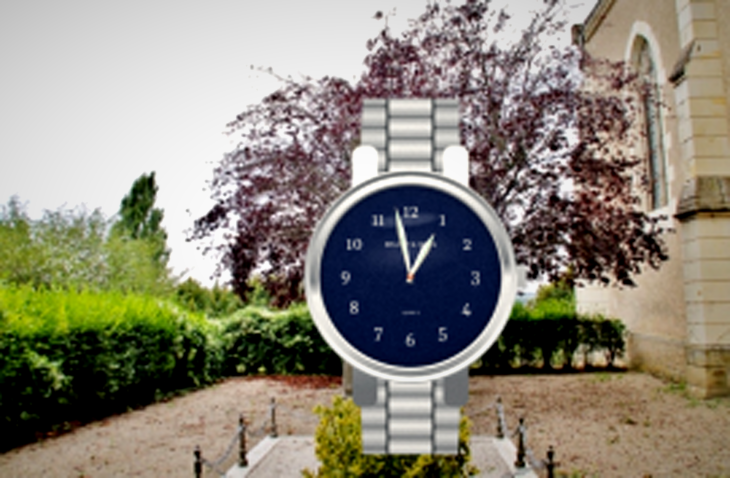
{"hour": 12, "minute": 58}
